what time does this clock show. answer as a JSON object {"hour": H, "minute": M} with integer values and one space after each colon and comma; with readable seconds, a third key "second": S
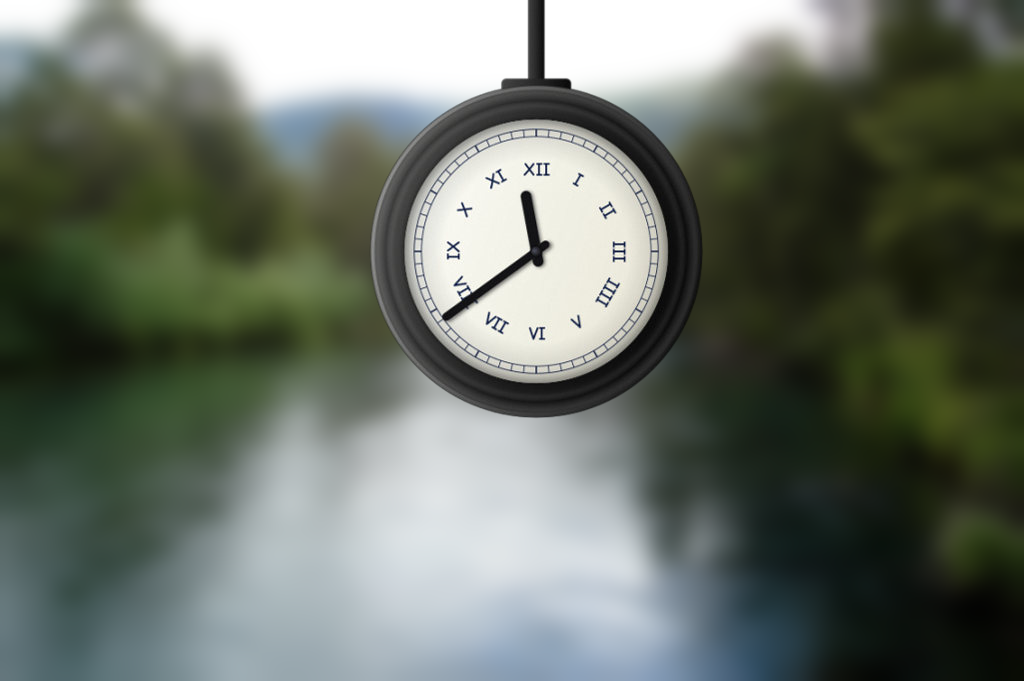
{"hour": 11, "minute": 39}
